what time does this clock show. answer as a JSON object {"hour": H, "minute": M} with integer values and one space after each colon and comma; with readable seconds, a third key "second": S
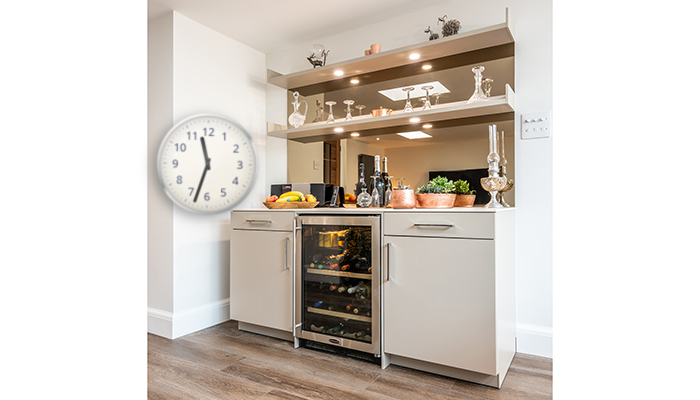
{"hour": 11, "minute": 33}
